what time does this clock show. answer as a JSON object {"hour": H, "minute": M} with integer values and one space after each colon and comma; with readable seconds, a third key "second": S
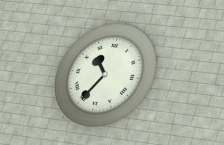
{"hour": 10, "minute": 35}
